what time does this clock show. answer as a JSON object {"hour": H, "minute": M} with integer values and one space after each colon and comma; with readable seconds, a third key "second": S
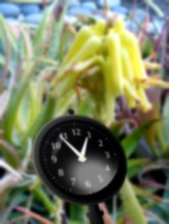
{"hour": 12, "minute": 54}
